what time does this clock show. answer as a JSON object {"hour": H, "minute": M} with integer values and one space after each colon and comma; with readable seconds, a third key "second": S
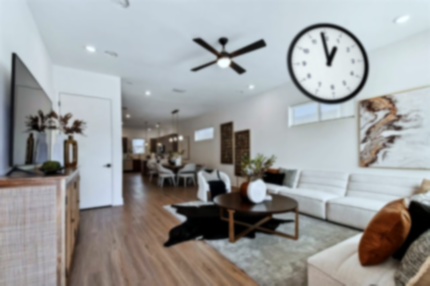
{"hour": 12, "minute": 59}
